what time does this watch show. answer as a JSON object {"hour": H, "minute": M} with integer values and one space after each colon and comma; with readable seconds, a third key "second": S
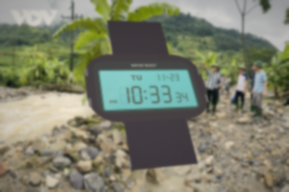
{"hour": 10, "minute": 33}
